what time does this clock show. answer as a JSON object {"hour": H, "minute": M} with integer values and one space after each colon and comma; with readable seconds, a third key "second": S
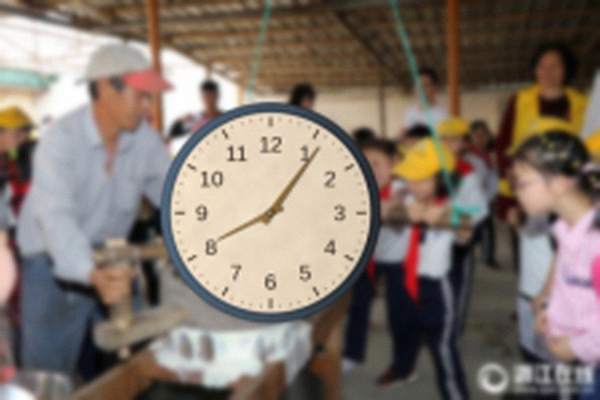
{"hour": 8, "minute": 6}
